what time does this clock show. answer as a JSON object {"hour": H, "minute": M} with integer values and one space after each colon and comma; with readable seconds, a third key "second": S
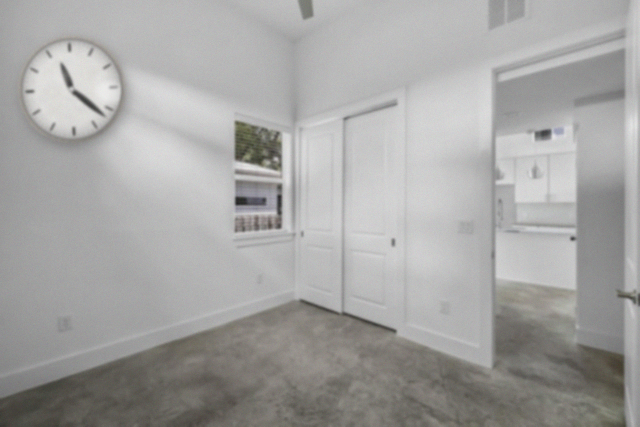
{"hour": 11, "minute": 22}
